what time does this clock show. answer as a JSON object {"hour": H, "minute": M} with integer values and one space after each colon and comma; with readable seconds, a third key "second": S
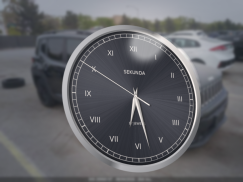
{"hour": 6, "minute": 27, "second": 50}
